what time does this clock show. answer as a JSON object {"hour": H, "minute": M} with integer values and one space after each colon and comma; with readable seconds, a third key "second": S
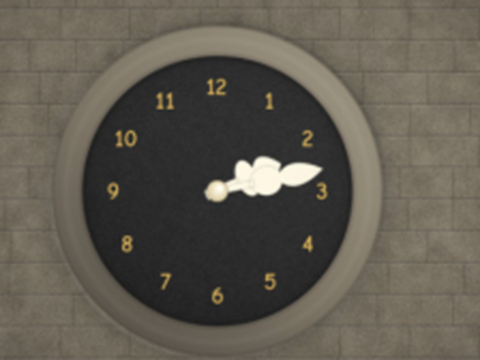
{"hour": 2, "minute": 13}
